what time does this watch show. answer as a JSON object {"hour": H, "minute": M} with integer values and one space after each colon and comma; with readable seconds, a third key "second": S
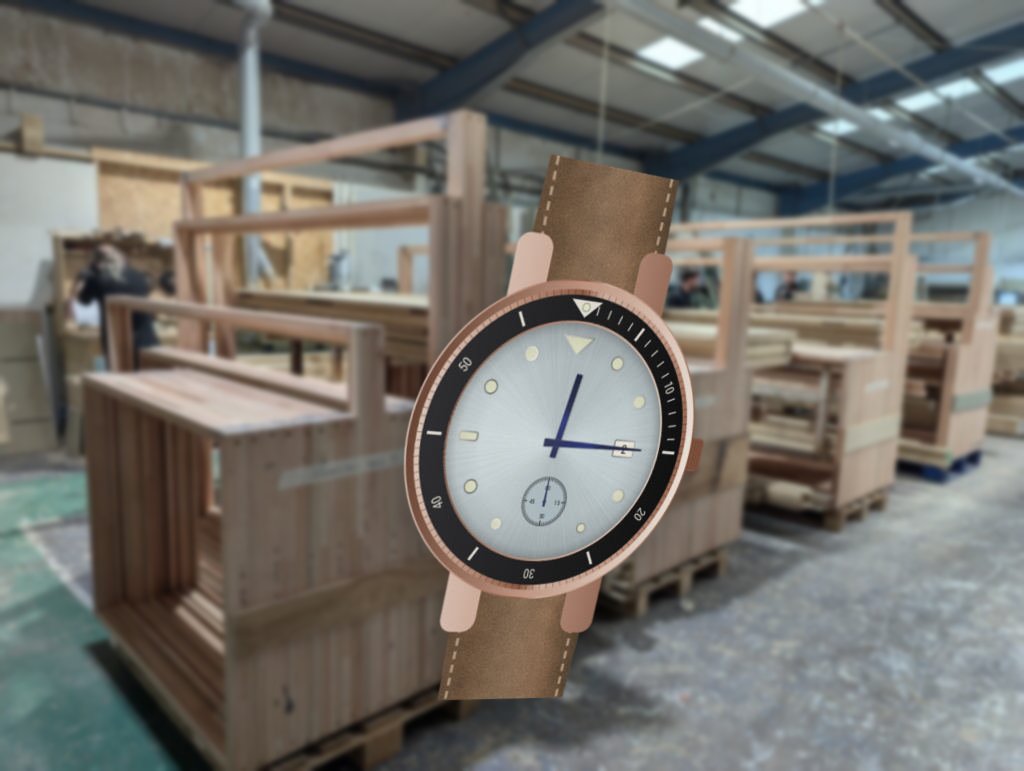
{"hour": 12, "minute": 15}
